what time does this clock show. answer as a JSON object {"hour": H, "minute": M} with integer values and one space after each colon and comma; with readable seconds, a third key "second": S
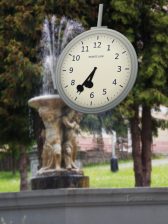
{"hour": 6, "minute": 36}
